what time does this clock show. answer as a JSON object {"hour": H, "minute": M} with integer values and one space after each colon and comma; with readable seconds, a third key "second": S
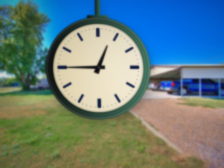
{"hour": 12, "minute": 45}
